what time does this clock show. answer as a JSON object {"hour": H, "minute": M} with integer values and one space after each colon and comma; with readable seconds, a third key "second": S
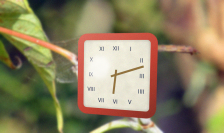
{"hour": 6, "minute": 12}
